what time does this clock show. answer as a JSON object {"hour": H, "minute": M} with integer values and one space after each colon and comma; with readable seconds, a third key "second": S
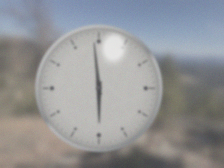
{"hour": 5, "minute": 59}
